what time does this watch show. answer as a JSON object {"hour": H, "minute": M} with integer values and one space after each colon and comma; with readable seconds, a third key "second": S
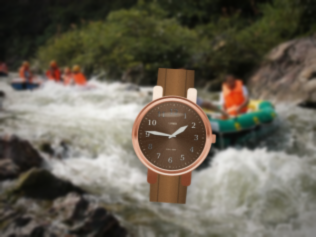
{"hour": 1, "minute": 46}
